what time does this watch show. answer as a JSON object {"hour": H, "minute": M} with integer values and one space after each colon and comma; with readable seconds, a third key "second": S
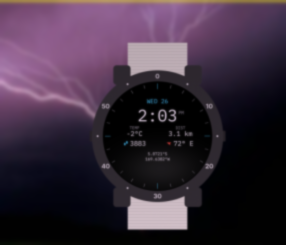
{"hour": 2, "minute": 3}
